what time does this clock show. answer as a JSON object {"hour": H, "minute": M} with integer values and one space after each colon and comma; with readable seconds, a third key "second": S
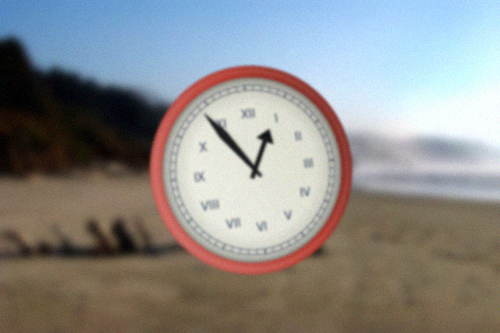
{"hour": 12, "minute": 54}
